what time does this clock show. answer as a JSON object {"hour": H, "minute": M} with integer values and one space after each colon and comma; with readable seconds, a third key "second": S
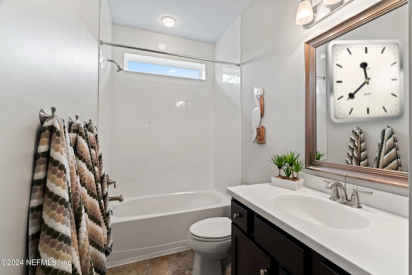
{"hour": 11, "minute": 38}
